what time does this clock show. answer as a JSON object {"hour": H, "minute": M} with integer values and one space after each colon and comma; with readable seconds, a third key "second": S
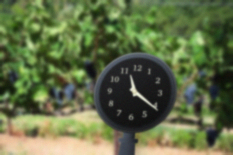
{"hour": 11, "minute": 21}
